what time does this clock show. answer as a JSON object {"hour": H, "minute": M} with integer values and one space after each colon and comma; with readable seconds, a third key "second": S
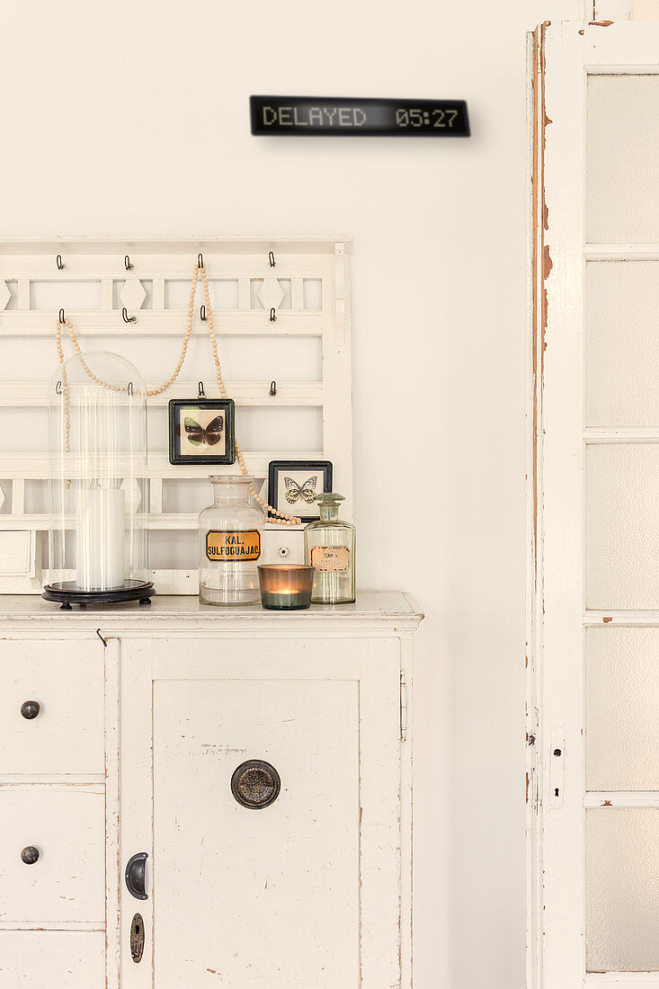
{"hour": 5, "minute": 27}
